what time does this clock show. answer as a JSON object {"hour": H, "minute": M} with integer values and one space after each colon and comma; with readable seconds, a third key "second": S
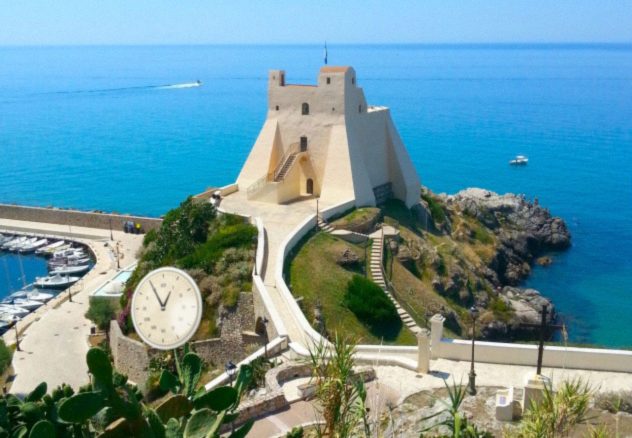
{"hour": 12, "minute": 55}
